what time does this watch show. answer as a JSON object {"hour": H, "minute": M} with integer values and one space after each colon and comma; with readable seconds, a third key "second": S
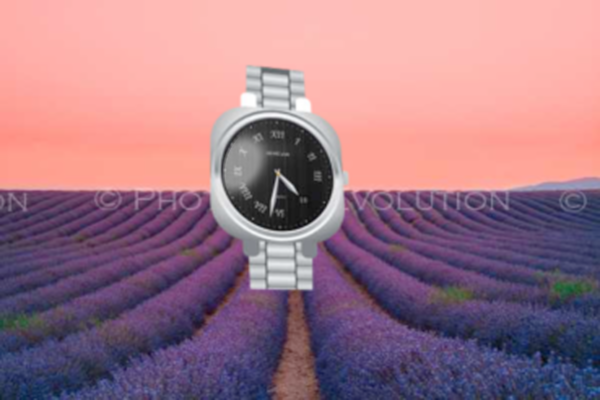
{"hour": 4, "minute": 32}
